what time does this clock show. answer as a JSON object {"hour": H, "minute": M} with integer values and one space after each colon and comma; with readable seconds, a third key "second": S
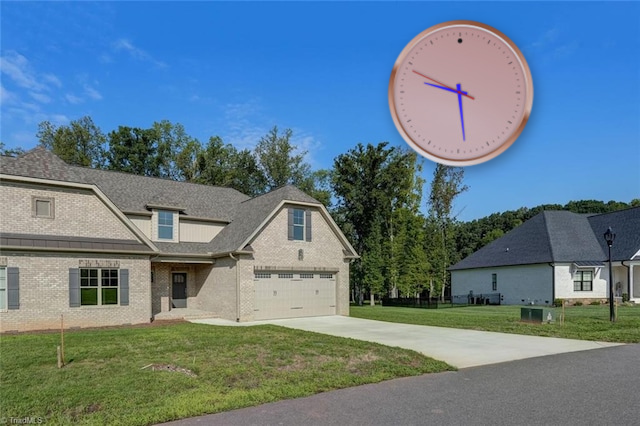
{"hour": 9, "minute": 28, "second": 49}
